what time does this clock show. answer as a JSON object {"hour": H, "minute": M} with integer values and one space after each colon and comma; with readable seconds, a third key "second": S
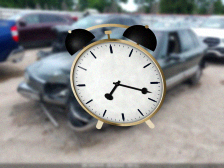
{"hour": 7, "minute": 18}
